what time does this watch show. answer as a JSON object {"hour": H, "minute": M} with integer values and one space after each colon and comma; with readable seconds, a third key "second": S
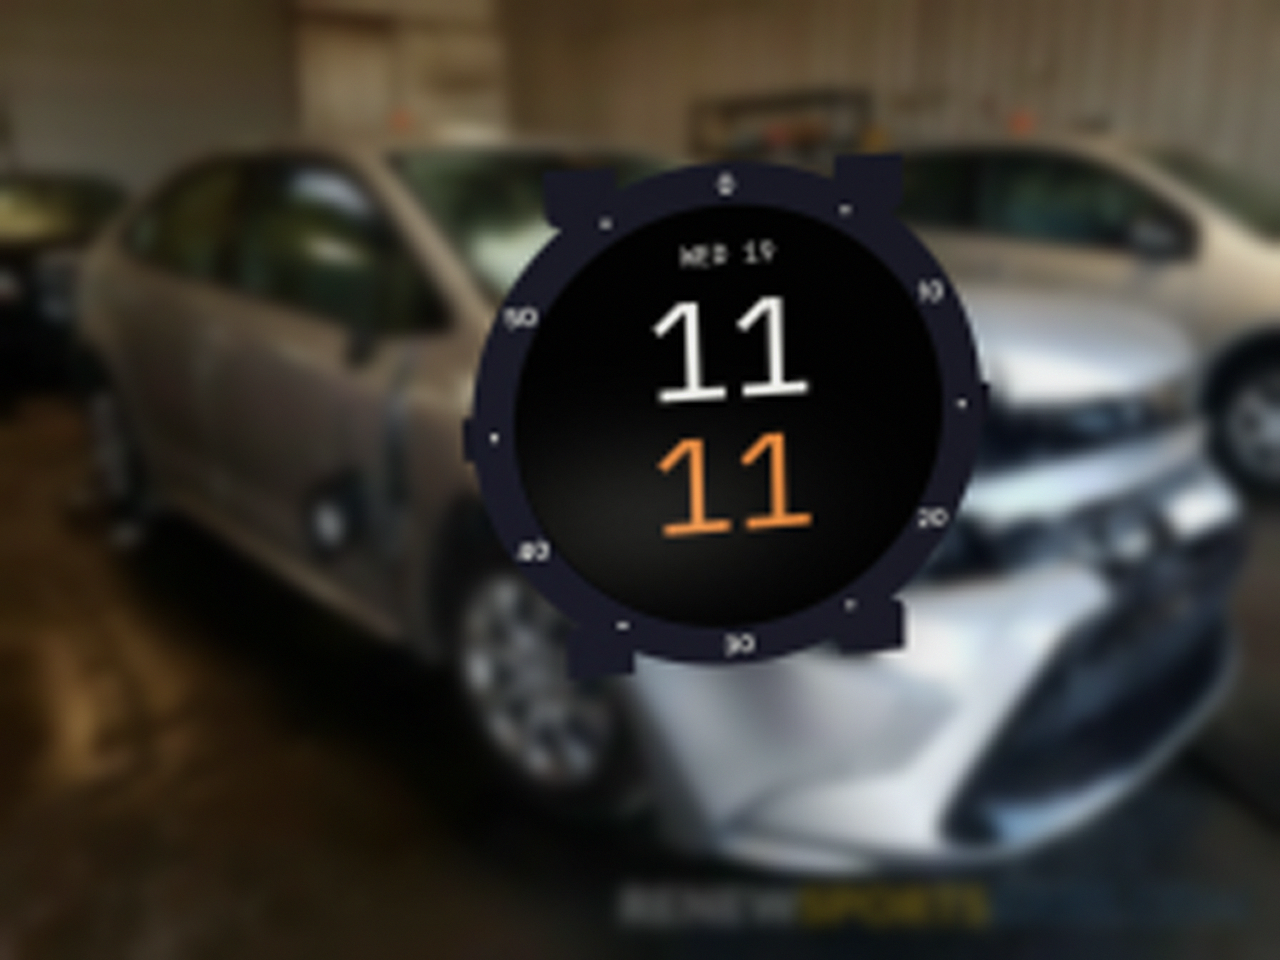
{"hour": 11, "minute": 11}
